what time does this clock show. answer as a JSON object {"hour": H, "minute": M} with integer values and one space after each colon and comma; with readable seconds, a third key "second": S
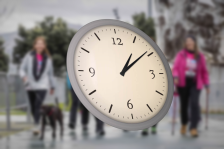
{"hour": 1, "minute": 9}
